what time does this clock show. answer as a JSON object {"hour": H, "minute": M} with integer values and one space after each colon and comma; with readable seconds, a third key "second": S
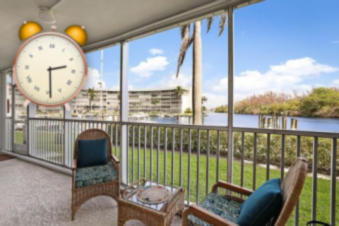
{"hour": 2, "minute": 29}
